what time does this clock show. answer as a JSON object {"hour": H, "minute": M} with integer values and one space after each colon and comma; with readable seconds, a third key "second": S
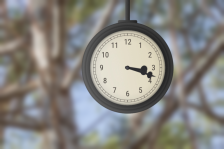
{"hour": 3, "minute": 18}
